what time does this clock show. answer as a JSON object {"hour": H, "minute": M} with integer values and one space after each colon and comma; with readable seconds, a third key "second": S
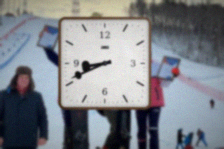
{"hour": 8, "minute": 41}
